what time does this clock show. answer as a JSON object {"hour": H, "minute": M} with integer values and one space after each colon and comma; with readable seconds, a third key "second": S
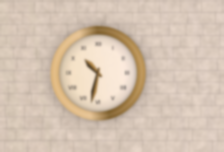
{"hour": 10, "minute": 32}
